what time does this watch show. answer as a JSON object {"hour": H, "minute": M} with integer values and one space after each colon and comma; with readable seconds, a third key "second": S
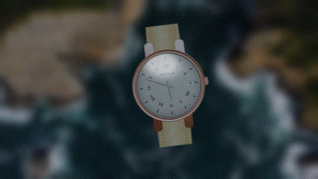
{"hour": 5, "minute": 49}
